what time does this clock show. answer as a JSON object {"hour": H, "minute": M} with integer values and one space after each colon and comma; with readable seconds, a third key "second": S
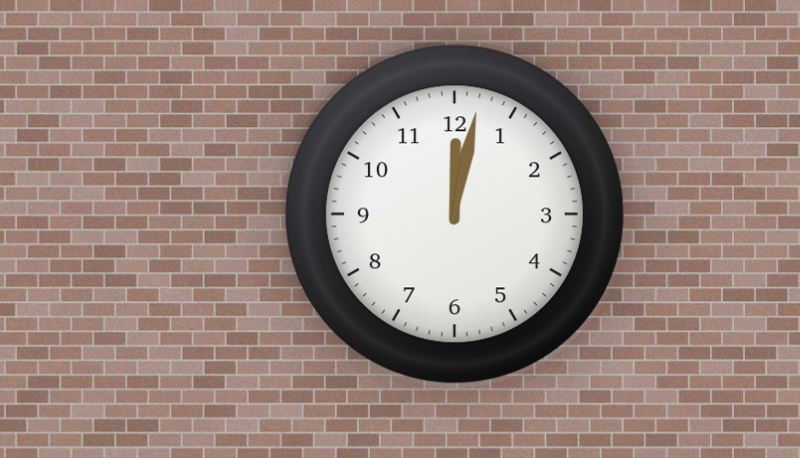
{"hour": 12, "minute": 2}
